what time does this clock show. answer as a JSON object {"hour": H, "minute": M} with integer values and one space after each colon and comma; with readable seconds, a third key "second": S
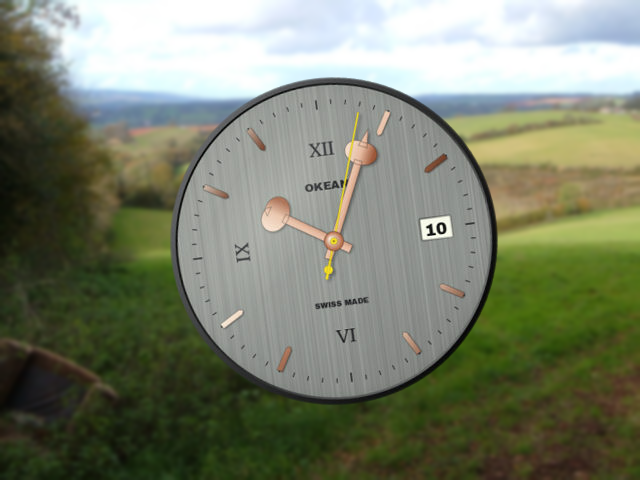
{"hour": 10, "minute": 4, "second": 3}
